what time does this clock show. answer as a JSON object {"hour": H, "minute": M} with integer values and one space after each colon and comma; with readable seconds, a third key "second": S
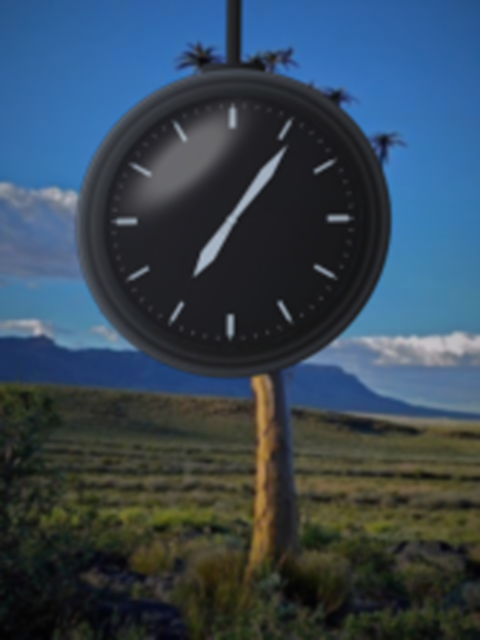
{"hour": 7, "minute": 6}
